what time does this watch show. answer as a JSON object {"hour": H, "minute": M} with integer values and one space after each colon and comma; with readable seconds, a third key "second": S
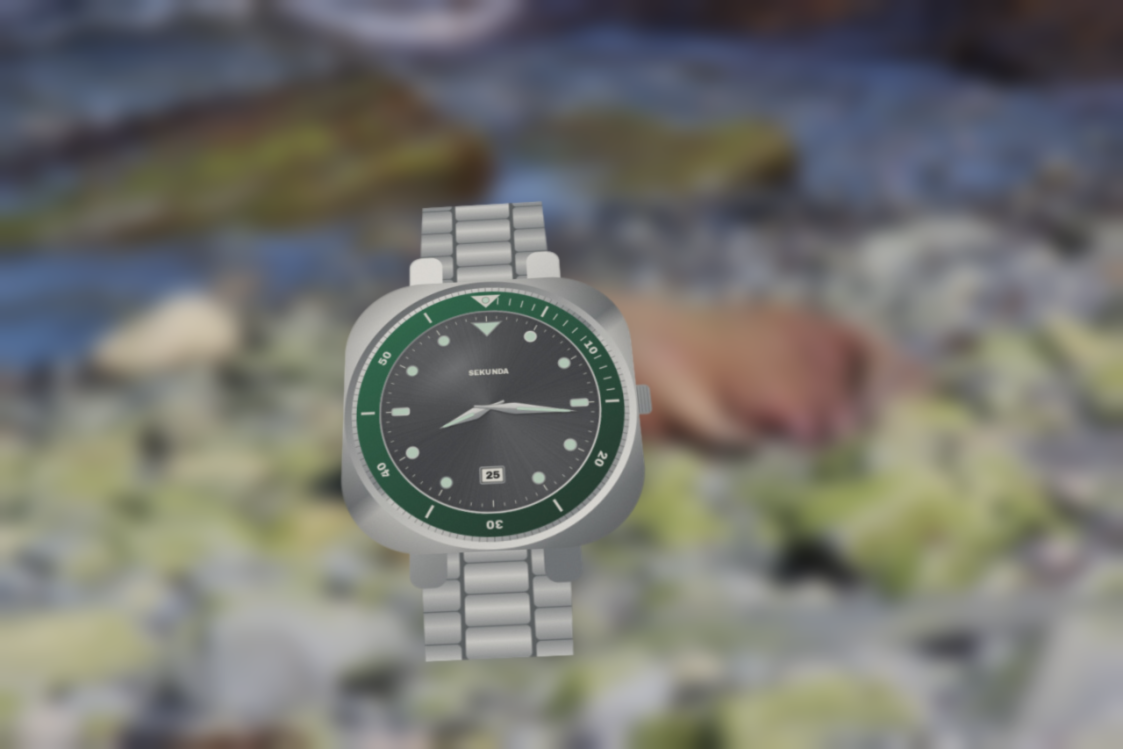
{"hour": 8, "minute": 16}
